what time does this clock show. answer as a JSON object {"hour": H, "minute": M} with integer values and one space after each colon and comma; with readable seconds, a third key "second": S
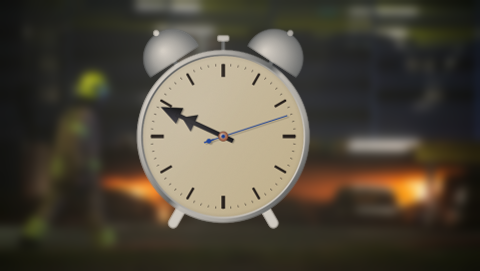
{"hour": 9, "minute": 49, "second": 12}
